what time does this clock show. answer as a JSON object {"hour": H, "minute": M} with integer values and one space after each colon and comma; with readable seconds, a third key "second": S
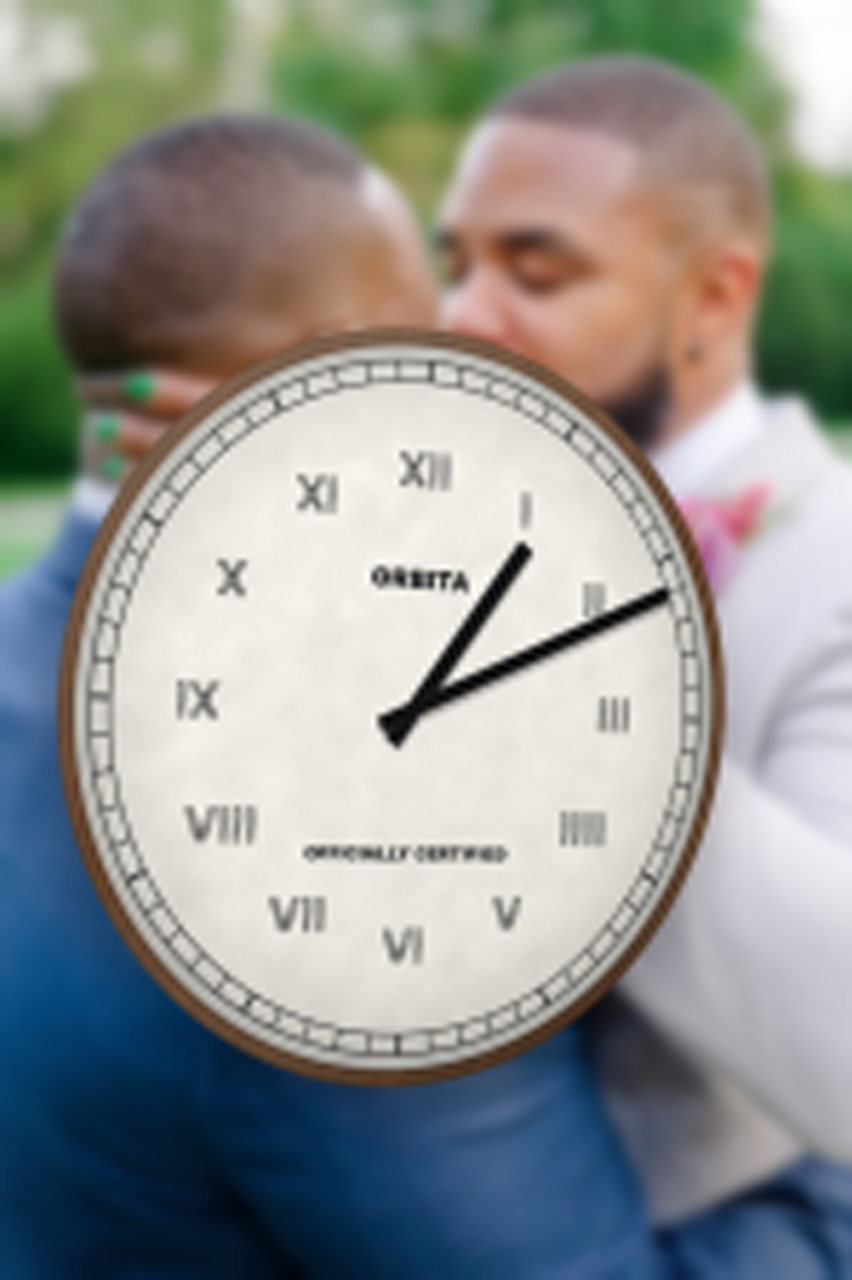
{"hour": 1, "minute": 11}
